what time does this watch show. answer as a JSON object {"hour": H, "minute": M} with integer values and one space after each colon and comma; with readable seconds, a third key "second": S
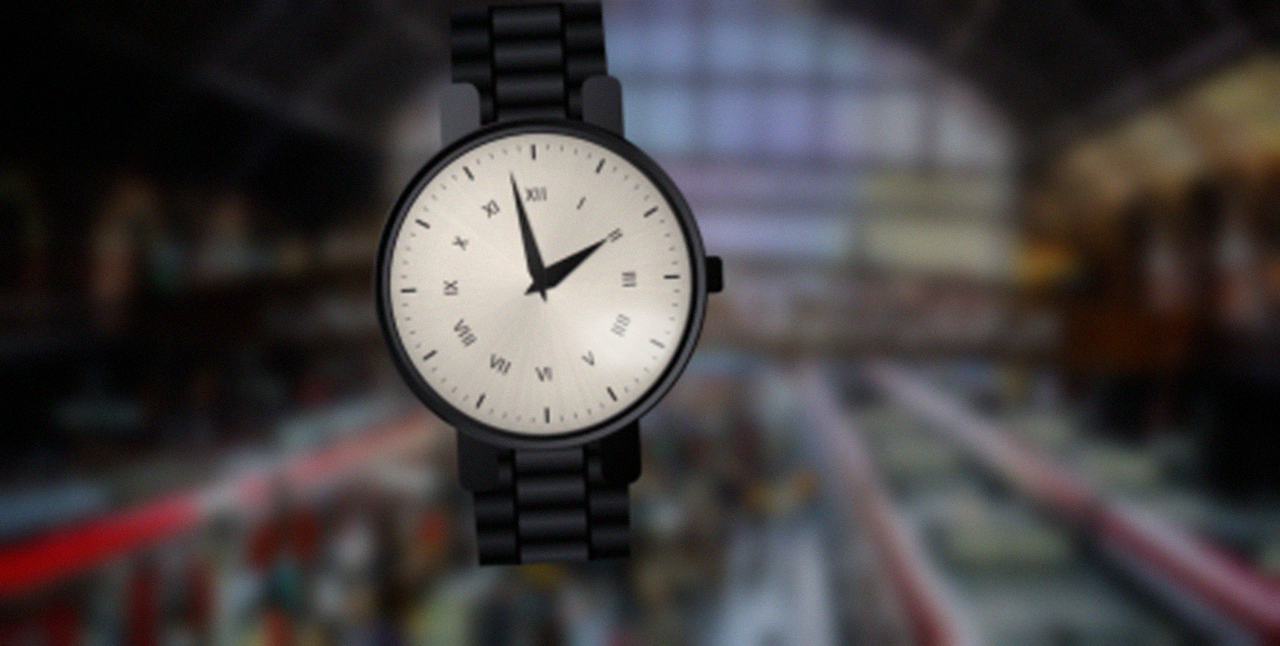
{"hour": 1, "minute": 58}
